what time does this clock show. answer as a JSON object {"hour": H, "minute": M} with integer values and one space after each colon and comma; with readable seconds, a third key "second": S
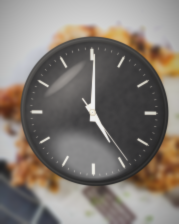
{"hour": 5, "minute": 0, "second": 24}
